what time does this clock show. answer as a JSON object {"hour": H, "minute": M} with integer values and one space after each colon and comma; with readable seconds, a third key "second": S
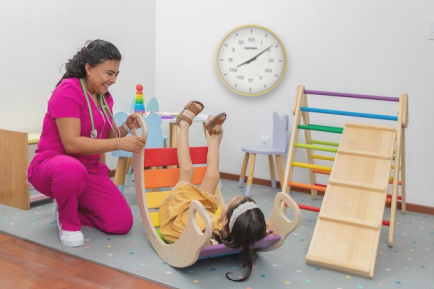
{"hour": 8, "minute": 9}
